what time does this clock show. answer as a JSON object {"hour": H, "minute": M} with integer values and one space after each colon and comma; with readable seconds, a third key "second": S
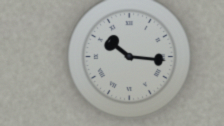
{"hour": 10, "minute": 16}
